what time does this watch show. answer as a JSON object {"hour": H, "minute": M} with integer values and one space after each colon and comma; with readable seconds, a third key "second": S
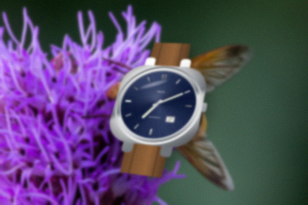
{"hour": 7, "minute": 10}
